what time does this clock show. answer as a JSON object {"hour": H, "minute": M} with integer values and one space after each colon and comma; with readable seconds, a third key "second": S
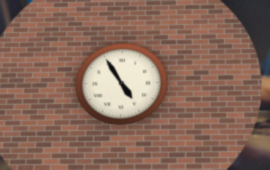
{"hour": 4, "minute": 55}
